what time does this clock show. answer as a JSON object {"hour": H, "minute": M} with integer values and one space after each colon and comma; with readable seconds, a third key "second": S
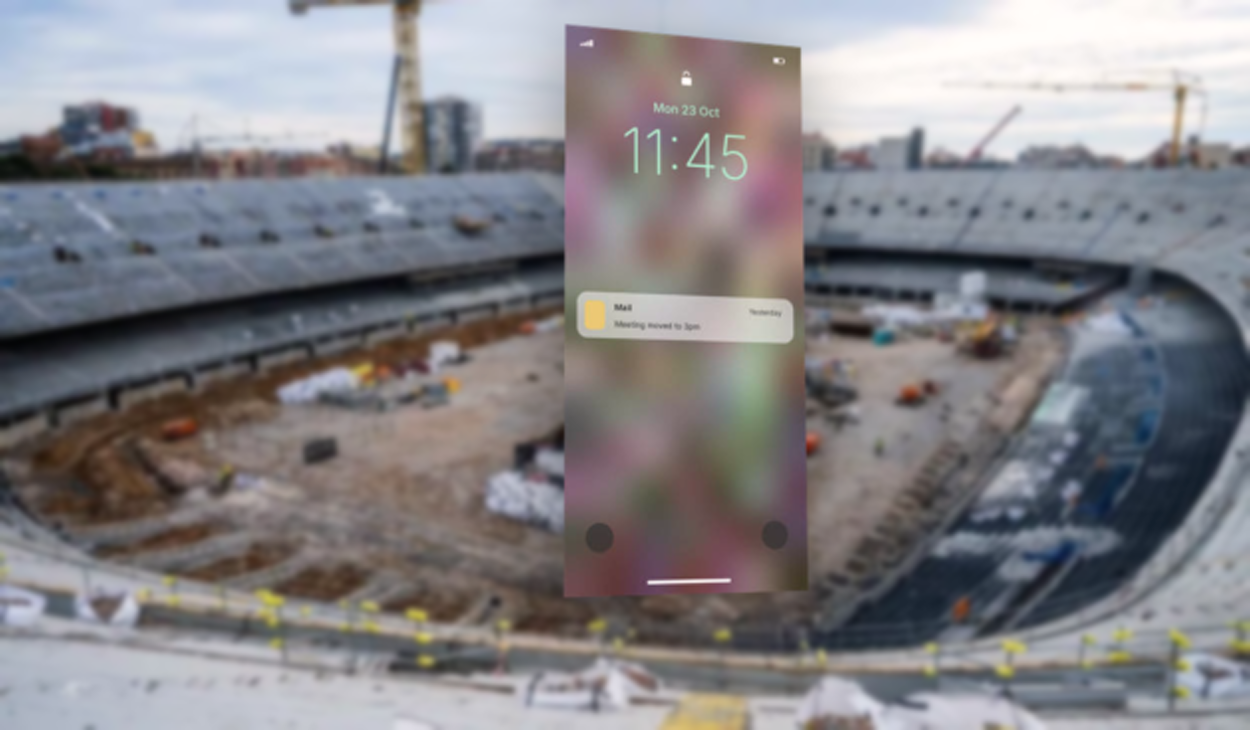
{"hour": 11, "minute": 45}
